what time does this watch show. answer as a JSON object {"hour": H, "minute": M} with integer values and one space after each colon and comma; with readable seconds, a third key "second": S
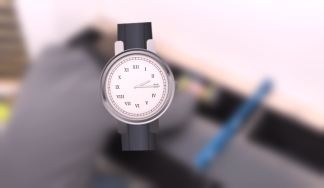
{"hour": 2, "minute": 15}
